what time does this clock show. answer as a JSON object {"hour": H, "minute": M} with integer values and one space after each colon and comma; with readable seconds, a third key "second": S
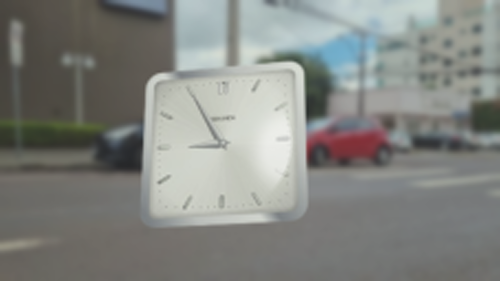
{"hour": 8, "minute": 55}
